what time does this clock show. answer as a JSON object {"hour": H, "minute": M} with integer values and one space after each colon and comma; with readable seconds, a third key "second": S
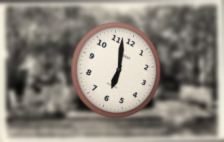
{"hour": 5, "minute": 57}
